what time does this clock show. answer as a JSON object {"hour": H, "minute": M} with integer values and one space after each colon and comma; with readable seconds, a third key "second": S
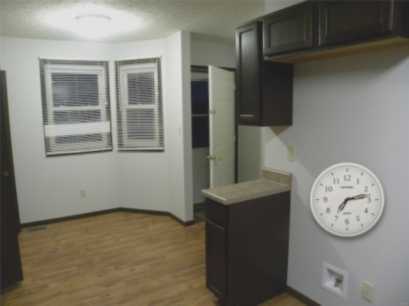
{"hour": 7, "minute": 13}
